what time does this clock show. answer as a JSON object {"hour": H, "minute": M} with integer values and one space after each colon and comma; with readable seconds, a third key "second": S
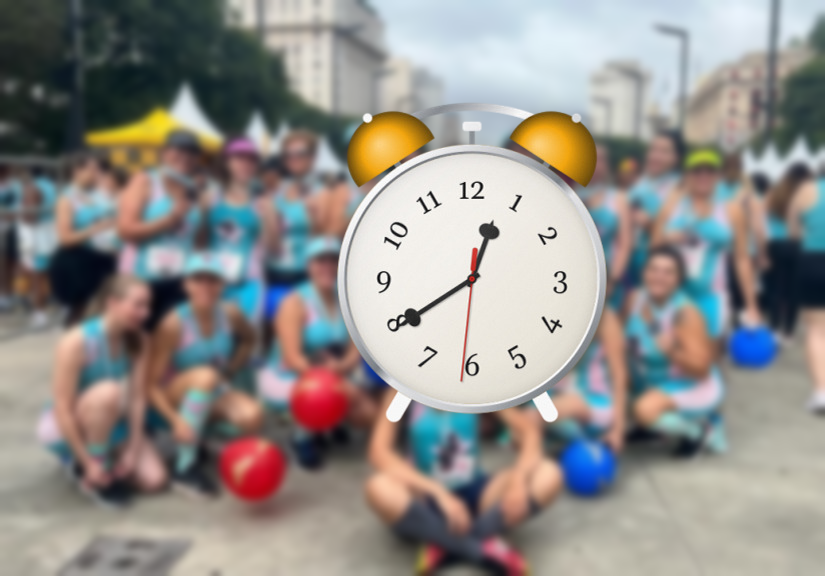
{"hour": 12, "minute": 39, "second": 31}
